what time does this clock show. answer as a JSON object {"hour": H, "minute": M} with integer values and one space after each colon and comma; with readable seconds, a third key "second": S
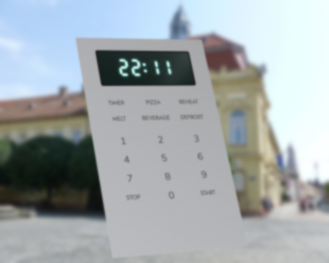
{"hour": 22, "minute": 11}
